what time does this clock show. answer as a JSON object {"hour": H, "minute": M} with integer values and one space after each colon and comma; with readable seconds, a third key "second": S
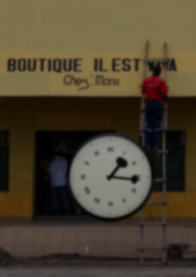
{"hour": 1, "minute": 16}
